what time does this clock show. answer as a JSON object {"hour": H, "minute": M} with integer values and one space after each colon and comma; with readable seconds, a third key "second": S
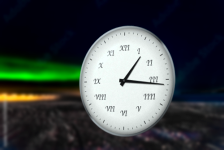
{"hour": 1, "minute": 16}
